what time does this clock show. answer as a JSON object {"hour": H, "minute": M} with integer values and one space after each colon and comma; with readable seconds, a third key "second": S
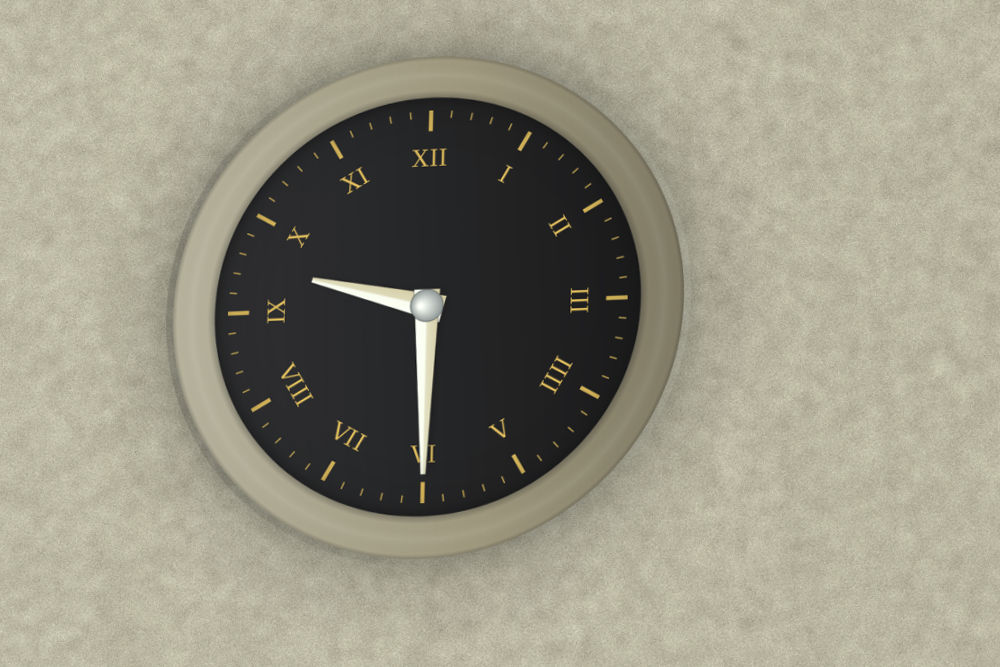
{"hour": 9, "minute": 30}
